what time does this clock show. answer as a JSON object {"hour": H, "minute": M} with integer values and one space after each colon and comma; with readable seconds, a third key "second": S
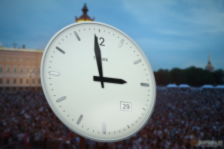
{"hour": 2, "minute": 59}
